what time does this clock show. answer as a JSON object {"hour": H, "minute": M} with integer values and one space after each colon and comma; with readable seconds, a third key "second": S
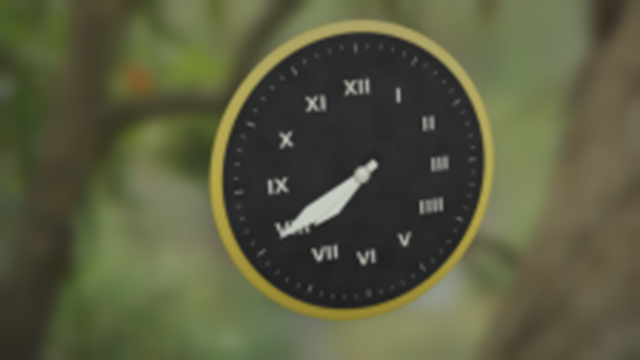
{"hour": 7, "minute": 40}
